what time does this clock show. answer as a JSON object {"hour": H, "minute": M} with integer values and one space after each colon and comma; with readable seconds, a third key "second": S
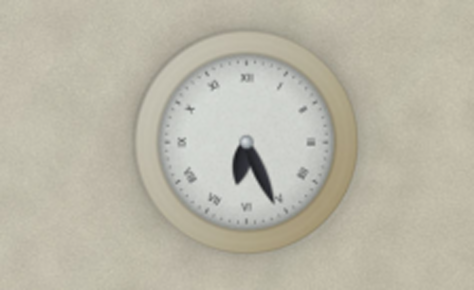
{"hour": 6, "minute": 26}
